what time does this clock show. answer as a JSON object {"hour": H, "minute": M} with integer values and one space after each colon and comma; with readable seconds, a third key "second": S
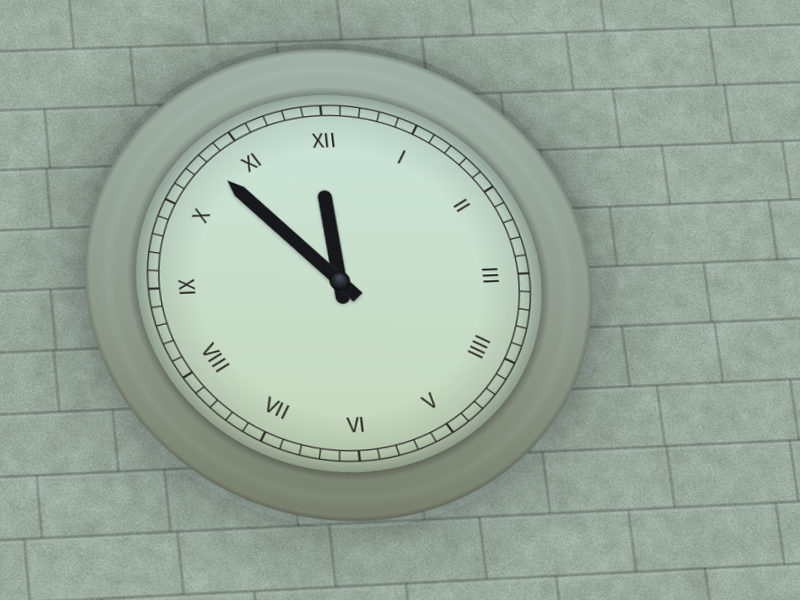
{"hour": 11, "minute": 53}
